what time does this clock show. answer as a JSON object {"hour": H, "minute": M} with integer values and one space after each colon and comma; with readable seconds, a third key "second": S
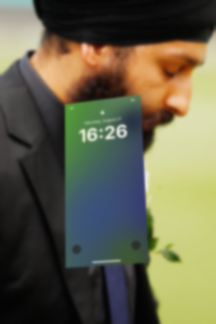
{"hour": 16, "minute": 26}
